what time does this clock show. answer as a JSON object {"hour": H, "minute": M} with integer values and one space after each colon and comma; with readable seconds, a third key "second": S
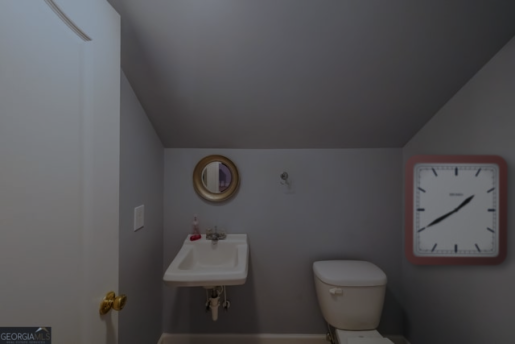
{"hour": 1, "minute": 40}
